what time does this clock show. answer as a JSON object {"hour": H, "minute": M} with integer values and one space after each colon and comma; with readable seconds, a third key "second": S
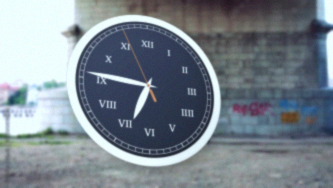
{"hour": 6, "minute": 45, "second": 56}
